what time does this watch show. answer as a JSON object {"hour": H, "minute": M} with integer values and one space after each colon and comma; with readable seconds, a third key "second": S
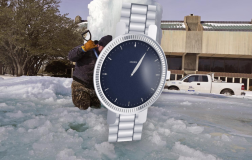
{"hour": 1, "minute": 5}
